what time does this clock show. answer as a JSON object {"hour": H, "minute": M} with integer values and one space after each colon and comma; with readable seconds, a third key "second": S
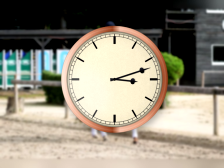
{"hour": 3, "minute": 12}
